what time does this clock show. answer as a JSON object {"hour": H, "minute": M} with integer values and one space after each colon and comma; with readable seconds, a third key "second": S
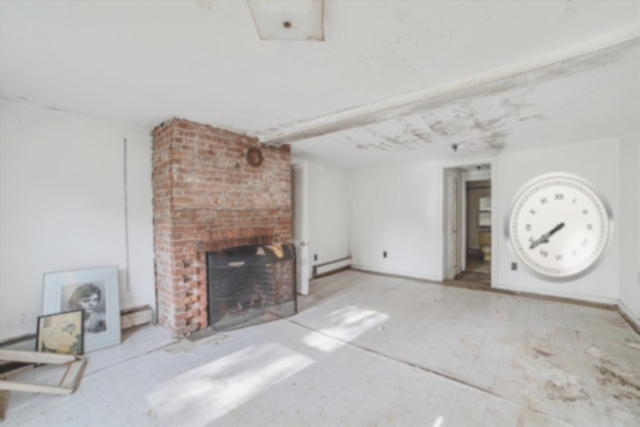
{"hour": 7, "minute": 39}
